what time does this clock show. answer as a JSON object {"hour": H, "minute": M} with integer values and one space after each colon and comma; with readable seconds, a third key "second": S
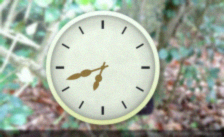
{"hour": 6, "minute": 42}
